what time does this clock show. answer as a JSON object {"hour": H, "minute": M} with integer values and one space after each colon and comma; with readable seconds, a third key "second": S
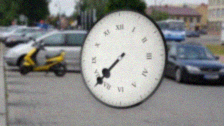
{"hour": 7, "minute": 38}
